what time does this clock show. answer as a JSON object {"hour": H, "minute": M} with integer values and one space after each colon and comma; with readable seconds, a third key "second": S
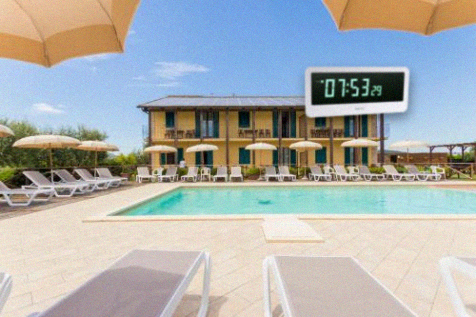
{"hour": 7, "minute": 53, "second": 29}
